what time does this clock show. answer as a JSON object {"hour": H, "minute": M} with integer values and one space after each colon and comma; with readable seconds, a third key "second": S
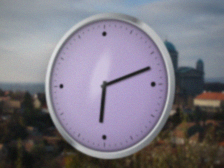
{"hour": 6, "minute": 12}
